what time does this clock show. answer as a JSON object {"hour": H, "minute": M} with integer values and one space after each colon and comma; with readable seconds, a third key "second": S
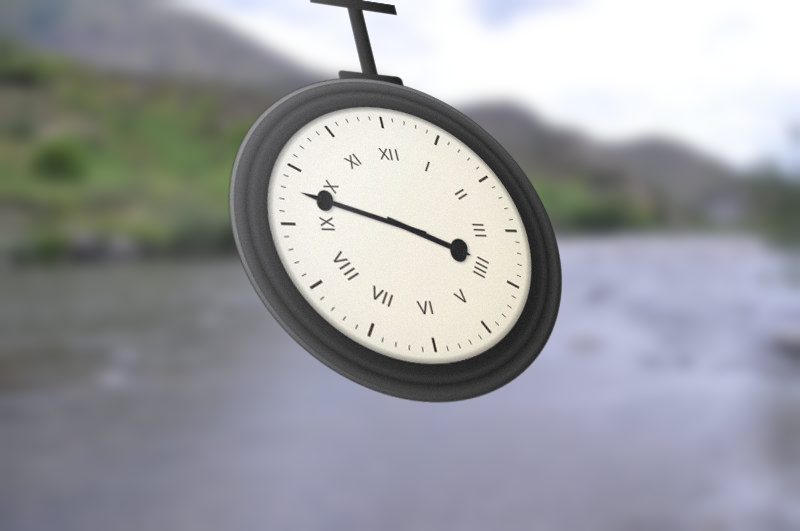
{"hour": 3, "minute": 48}
